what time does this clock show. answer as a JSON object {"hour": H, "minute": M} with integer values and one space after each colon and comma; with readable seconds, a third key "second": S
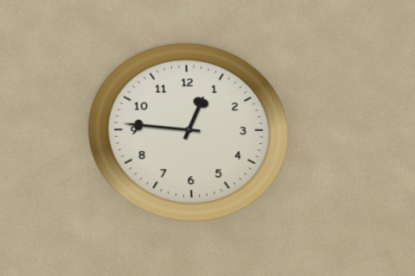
{"hour": 12, "minute": 46}
